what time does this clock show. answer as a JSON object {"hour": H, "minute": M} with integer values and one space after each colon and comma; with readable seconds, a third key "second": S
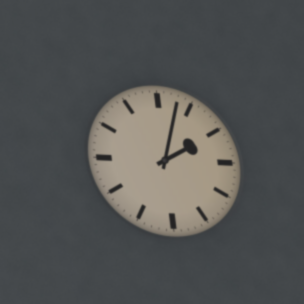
{"hour": 2, "minute": 3}
